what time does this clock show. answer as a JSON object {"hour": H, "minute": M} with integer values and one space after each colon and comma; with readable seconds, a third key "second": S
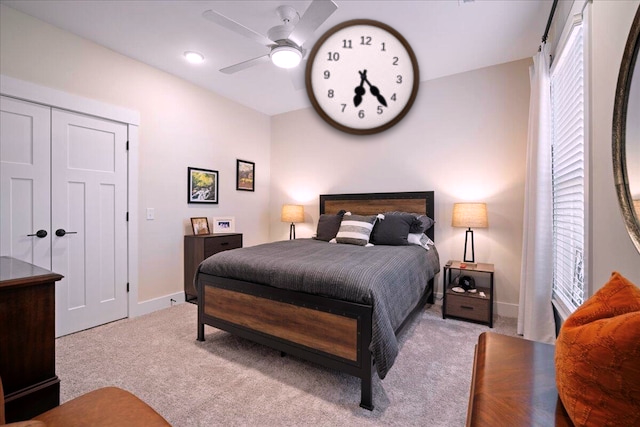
{"hour": 6, "minute": 23}
